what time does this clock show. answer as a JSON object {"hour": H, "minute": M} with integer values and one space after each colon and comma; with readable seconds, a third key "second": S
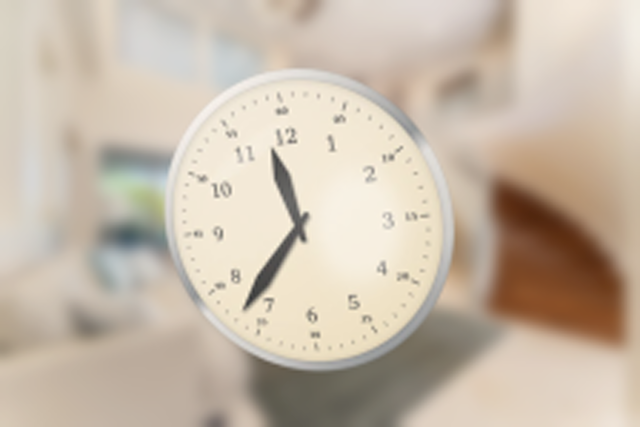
{"hour": 11, "minute": 37}
